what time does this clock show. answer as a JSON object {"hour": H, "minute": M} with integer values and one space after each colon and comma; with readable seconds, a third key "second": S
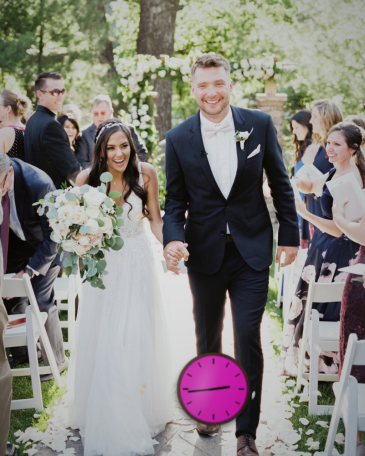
{"hour": 2, "minute": 44}
